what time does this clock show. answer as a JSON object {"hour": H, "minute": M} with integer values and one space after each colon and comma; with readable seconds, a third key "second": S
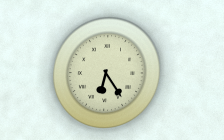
{"hour": 6, "minute": 24}
